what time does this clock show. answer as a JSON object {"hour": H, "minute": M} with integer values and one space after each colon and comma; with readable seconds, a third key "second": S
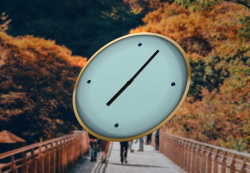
{"hour": 7, "minute": 5}
